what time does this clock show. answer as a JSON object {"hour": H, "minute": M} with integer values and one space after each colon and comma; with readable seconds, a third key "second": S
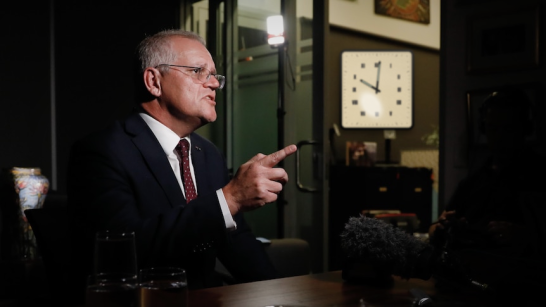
{"hour": 10, "minute": 1}
